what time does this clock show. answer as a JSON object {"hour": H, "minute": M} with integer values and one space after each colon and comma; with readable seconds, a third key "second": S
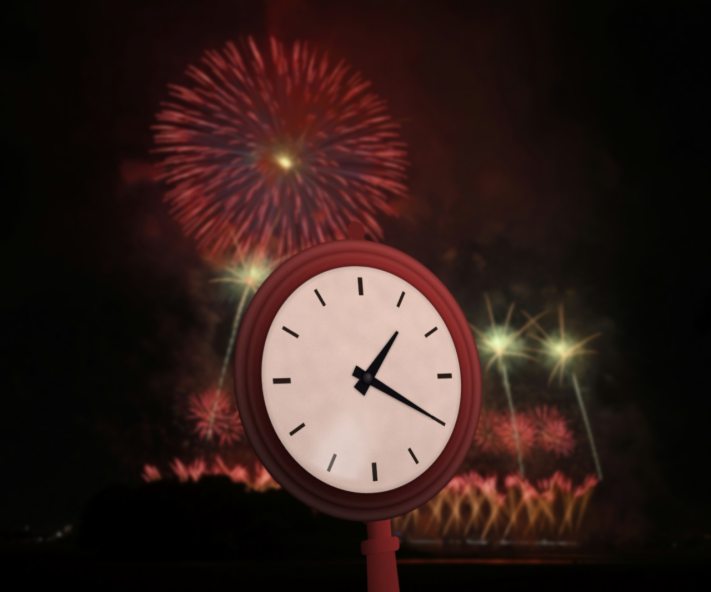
{"hour": 1, "minute": 20}
